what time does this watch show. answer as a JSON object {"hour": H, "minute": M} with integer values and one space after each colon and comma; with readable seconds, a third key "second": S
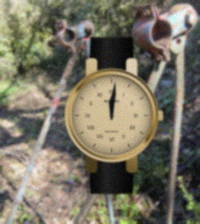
{"hour": 12, "minute": 1}
